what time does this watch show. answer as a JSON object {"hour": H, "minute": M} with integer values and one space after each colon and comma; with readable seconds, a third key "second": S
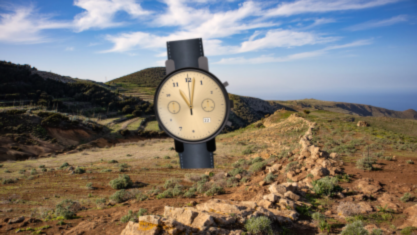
{"hour": 11, "minute": 2}
